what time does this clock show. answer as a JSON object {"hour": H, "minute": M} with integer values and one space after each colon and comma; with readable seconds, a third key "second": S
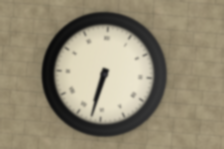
{"hour": 6, "minute": 32}
